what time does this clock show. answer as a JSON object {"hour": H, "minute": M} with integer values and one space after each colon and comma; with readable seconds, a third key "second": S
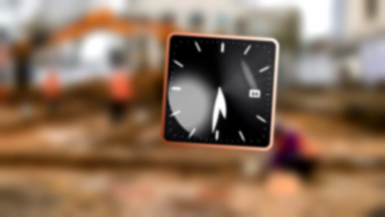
{"hour": 5, "minute": 31}
